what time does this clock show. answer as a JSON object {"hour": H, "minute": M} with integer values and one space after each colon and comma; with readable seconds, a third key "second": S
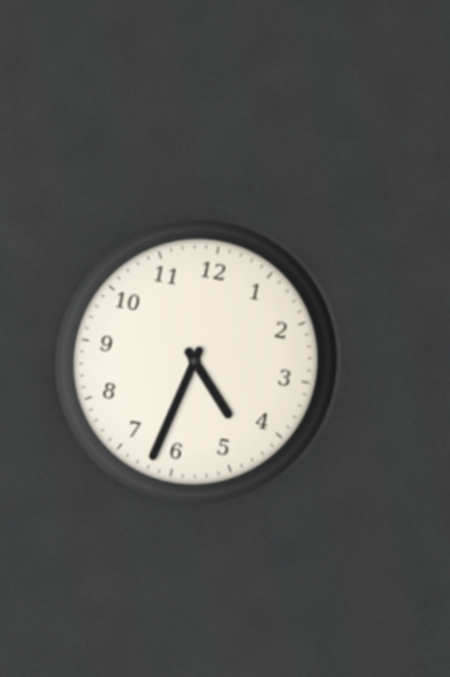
{"hour": 4, "minute": 32}
